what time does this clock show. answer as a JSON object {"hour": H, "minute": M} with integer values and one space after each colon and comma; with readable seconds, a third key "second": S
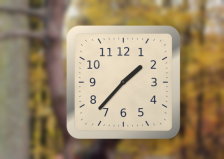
{"hour": 1, "minute": 37}
